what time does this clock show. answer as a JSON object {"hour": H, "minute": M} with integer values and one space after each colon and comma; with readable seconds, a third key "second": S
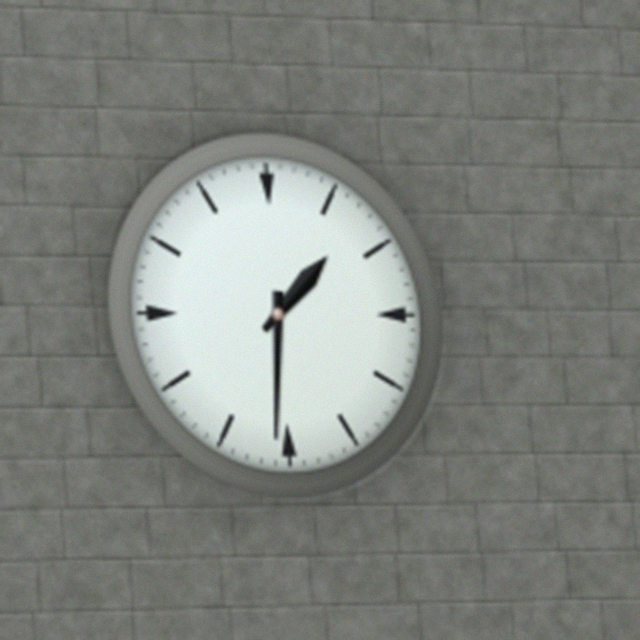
{"hour": 1, "minute": 31}
